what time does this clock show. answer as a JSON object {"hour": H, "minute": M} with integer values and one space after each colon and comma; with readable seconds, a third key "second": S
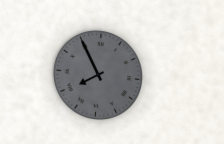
{"hour": 7, "minute": 55}
